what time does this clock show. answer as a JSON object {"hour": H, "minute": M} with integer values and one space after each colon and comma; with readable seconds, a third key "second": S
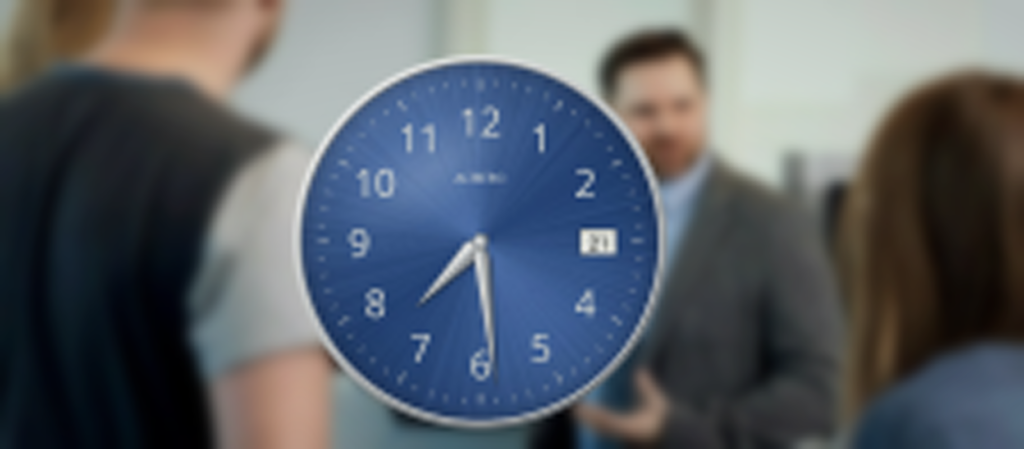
{"hour": 7, "minute": 29}
